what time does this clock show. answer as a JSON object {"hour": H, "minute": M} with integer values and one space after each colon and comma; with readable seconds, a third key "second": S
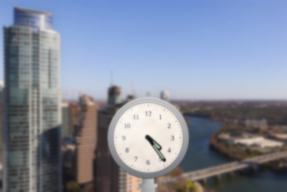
{"hour": 4, "minute": 24}
